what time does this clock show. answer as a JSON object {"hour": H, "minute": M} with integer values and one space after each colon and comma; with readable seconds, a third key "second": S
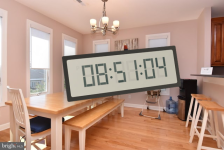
{"hour": 8, "minute": 51, "second": 4}
